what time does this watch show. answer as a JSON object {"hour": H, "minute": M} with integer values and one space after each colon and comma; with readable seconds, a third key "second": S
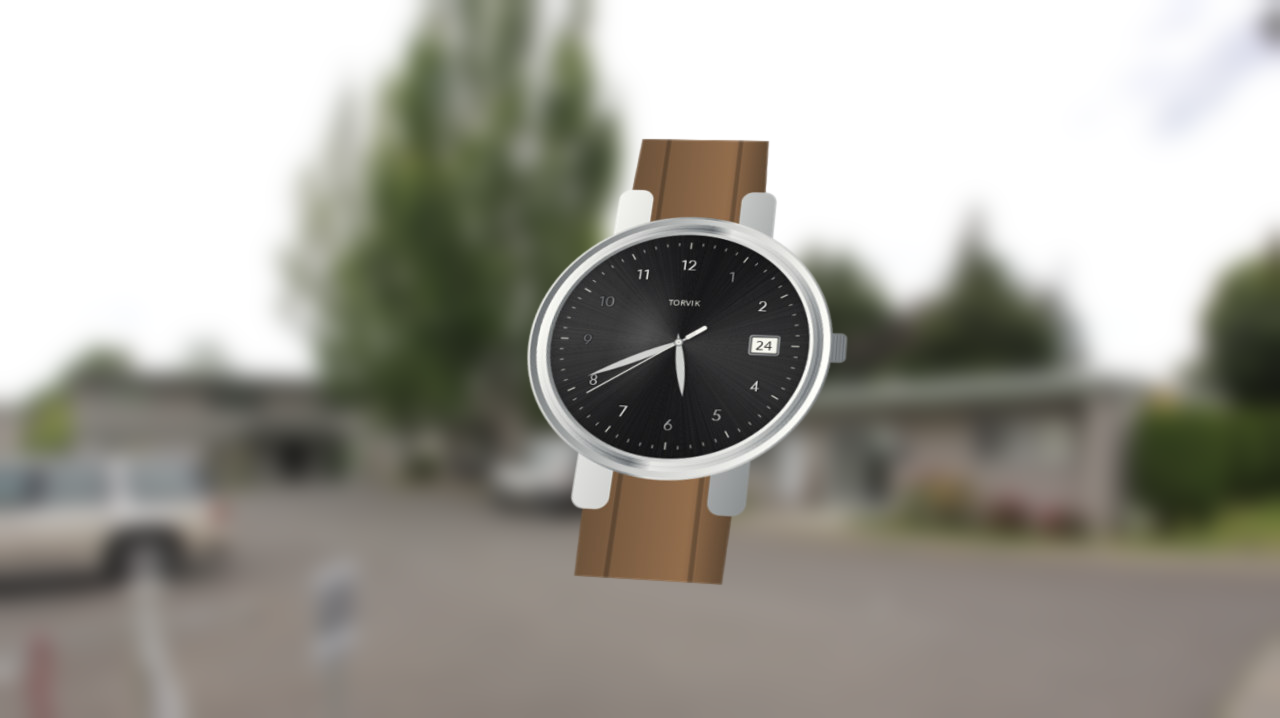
{"hour": 5, "minute": 40, "second": 39}
